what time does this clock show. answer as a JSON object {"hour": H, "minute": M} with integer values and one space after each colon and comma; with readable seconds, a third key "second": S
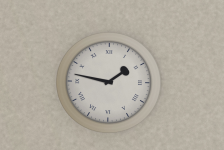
{"hour": 1, "minute": 47}
